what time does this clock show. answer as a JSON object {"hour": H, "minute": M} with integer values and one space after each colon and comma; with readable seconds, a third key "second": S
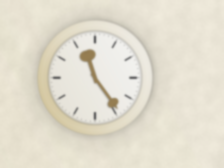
{"hour": 11, "minute": 24}
